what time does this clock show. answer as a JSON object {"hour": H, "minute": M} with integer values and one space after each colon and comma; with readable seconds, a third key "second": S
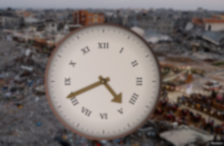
{"hour": 4, "minute": 41}
